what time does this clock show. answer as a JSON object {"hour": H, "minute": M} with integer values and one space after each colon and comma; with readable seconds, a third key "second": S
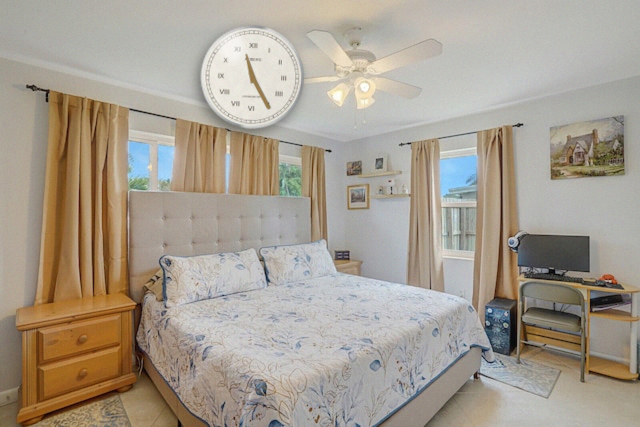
{"hour": 11, "minute": 25}
